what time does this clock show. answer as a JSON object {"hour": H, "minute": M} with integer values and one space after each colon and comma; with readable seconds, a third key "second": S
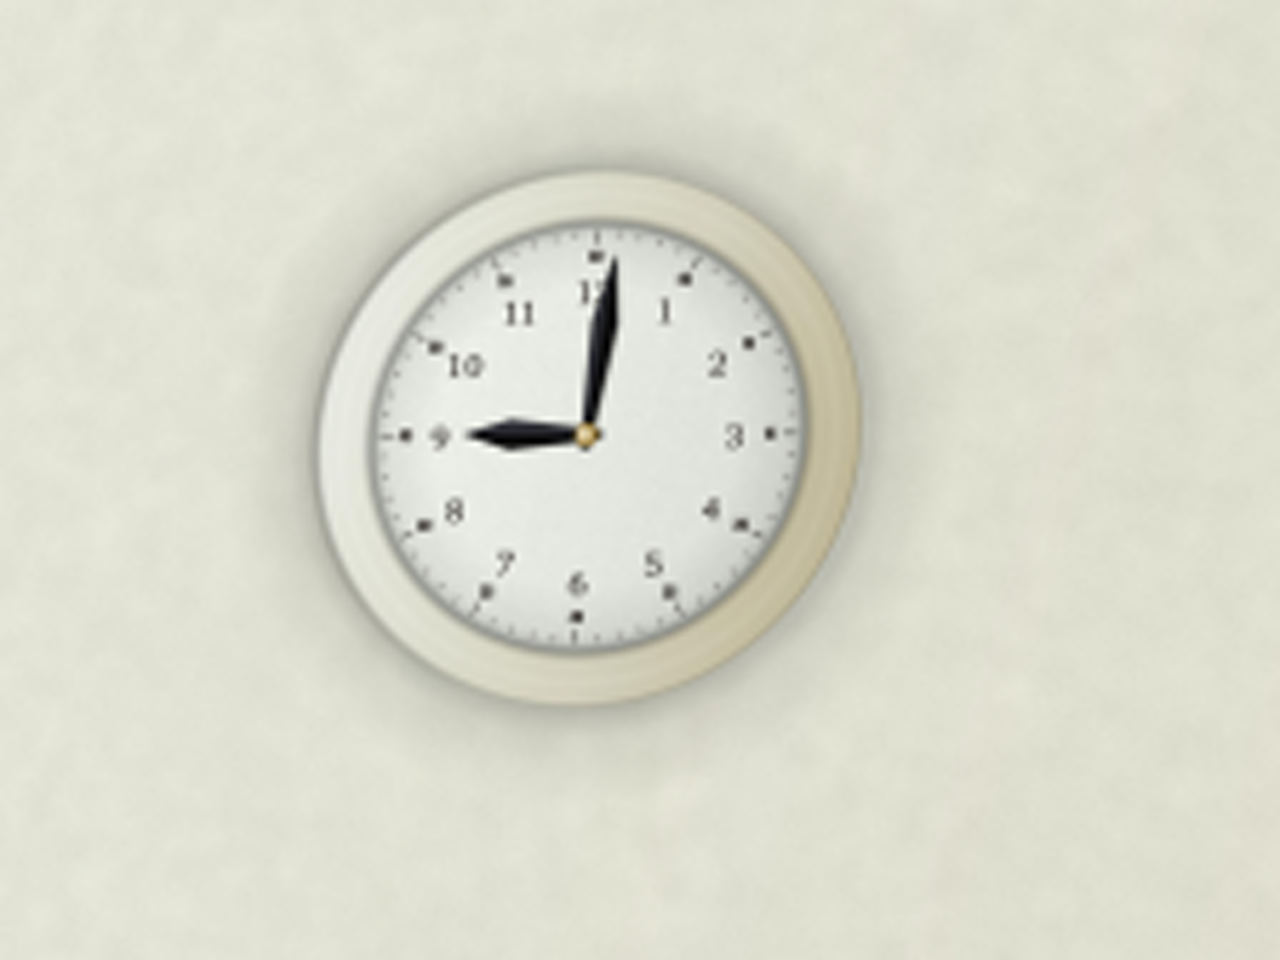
{"hour": 9, "minute": 1}
